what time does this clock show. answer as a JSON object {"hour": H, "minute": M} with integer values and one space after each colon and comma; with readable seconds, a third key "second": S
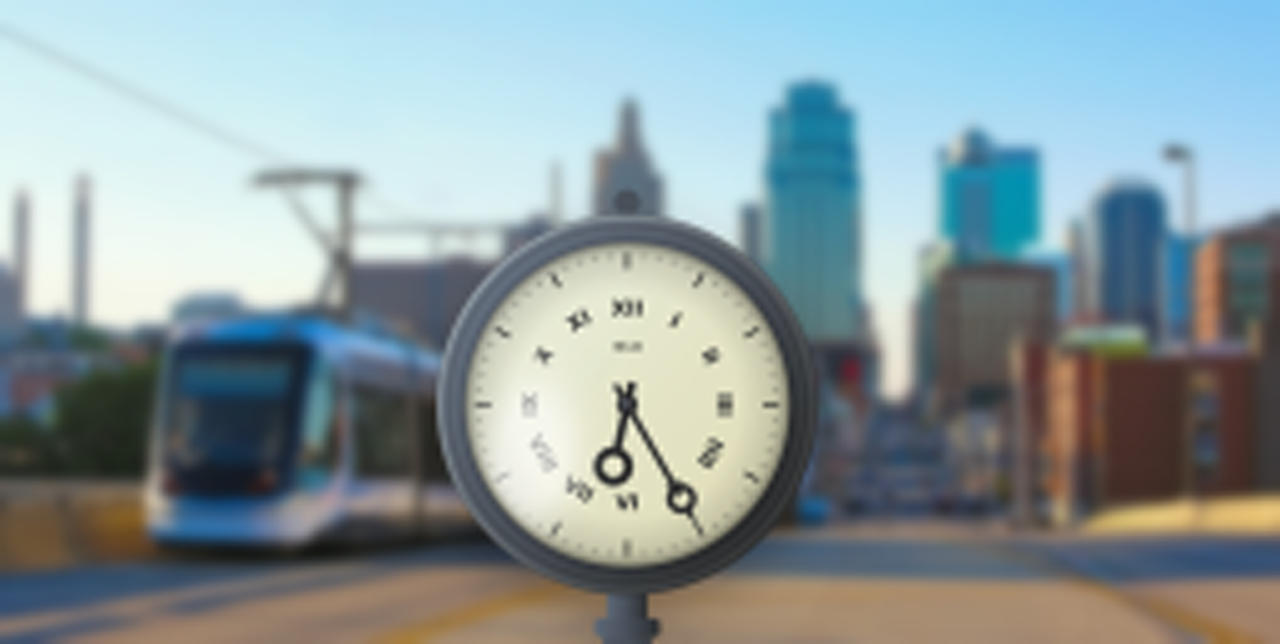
{"hour": 6, "minute": 25}
